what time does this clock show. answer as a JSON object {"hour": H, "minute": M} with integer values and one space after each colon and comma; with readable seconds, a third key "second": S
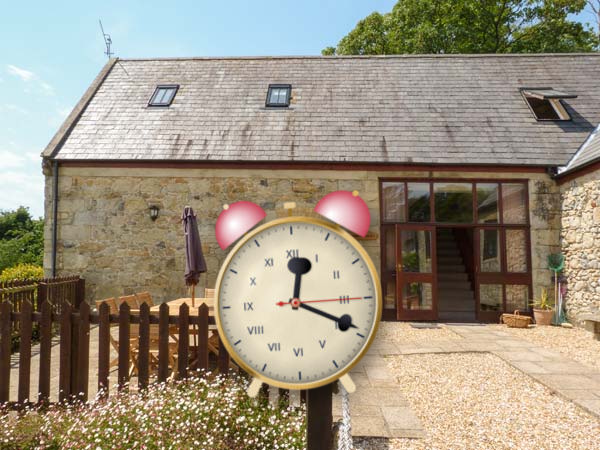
{"hour": 12, "minute": 19, "second": 15}
